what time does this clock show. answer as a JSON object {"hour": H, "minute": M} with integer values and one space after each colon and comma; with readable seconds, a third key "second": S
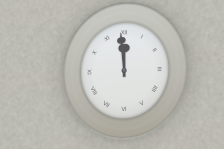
{"hour": 11, "minute": 59}
